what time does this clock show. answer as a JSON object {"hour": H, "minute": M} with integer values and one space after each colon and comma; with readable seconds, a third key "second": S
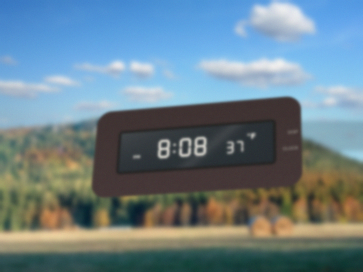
{"hour": 8, "minute": 8}
